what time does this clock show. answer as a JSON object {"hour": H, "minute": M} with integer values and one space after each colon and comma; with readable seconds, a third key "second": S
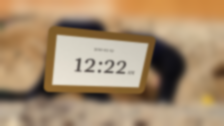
{"hour": 12, "minute": 22}
